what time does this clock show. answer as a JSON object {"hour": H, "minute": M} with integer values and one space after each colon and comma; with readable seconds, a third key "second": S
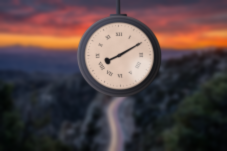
{"hour": 8, "minute": 10}
